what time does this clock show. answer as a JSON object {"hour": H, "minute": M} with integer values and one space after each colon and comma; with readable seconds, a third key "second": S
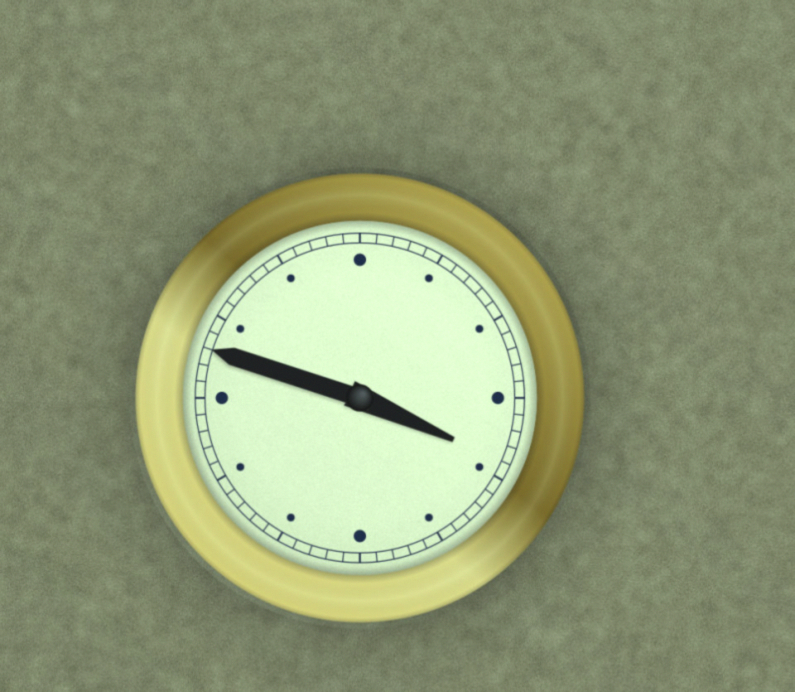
{"hour": 3, "minute": 48}
